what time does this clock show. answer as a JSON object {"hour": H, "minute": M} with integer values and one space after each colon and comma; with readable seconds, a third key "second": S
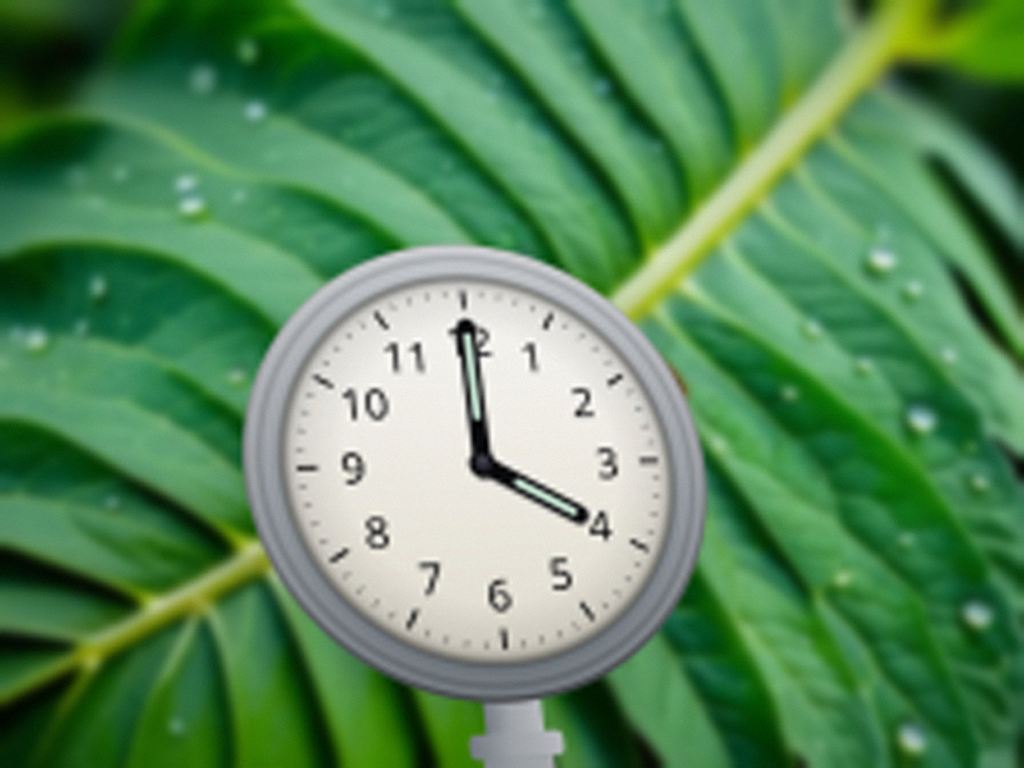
{"hour": 4, "minute": 0}
